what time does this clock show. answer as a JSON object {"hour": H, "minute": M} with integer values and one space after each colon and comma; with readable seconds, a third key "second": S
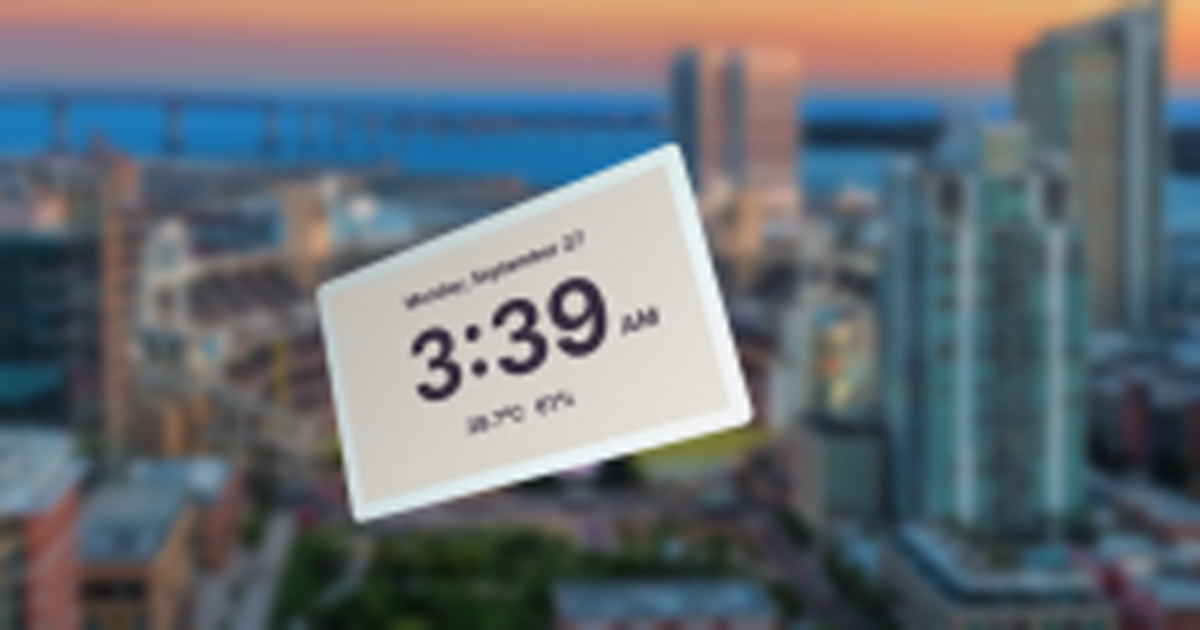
{"hour": 3, "minute": 39}
